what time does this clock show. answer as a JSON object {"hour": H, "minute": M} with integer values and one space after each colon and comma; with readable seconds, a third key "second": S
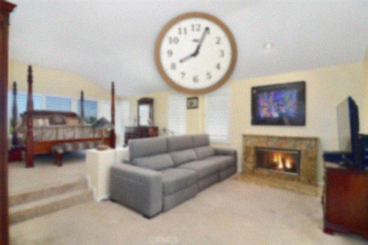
{"hour": 8, "minute": 4}
